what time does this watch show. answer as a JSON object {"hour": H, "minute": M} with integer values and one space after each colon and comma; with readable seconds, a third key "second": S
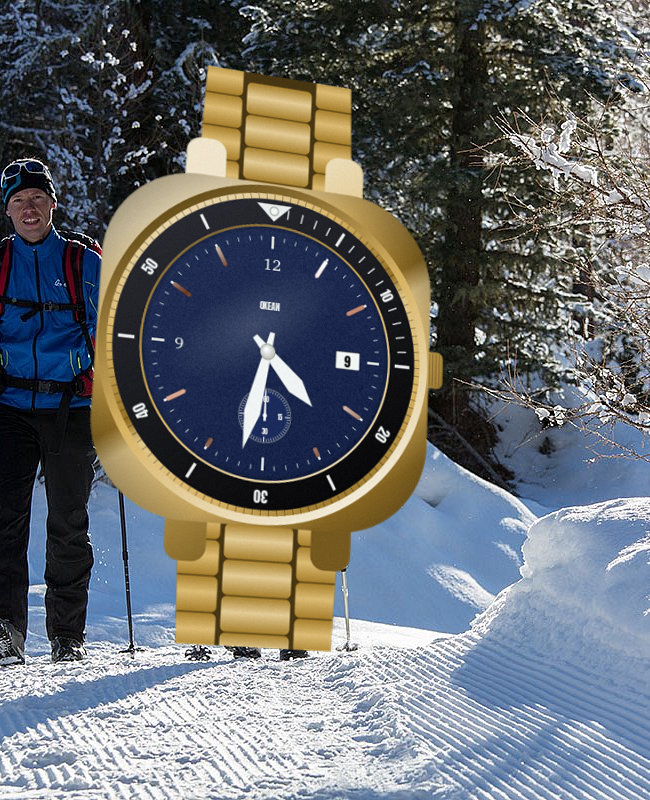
{"hour": 4, "minute": 32}
